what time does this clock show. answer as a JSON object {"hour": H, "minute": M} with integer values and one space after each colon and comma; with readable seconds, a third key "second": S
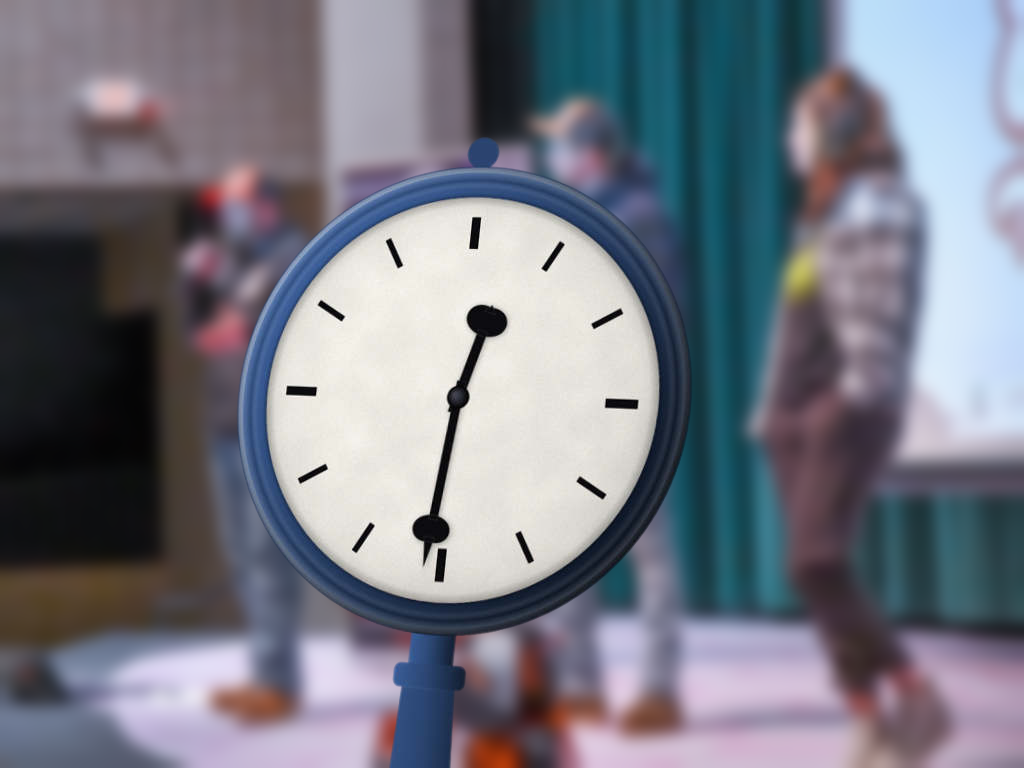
{"hour": 12, "minute": 31}
